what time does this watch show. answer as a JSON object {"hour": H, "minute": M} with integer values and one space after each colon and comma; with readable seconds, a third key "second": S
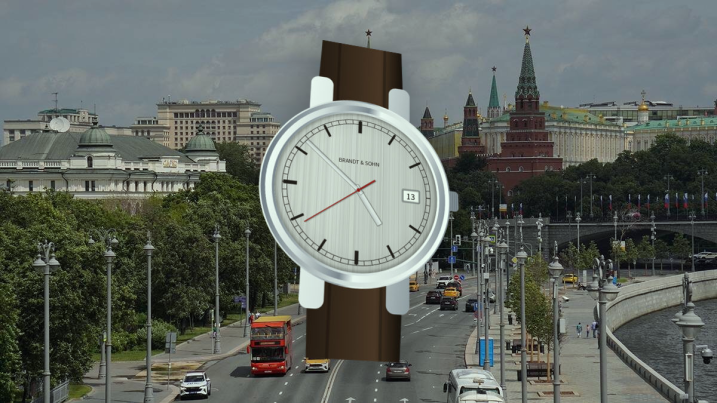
{"hour": 4, "minute": 51, "second": 39}
